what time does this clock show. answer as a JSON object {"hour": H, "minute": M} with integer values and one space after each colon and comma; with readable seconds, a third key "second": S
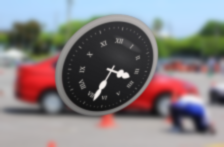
{"hour": 3, "minute": 33}
